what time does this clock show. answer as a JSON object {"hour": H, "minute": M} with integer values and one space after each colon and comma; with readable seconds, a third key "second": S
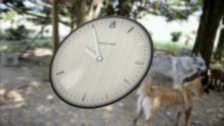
{"hour": 9, "minute": 55}
